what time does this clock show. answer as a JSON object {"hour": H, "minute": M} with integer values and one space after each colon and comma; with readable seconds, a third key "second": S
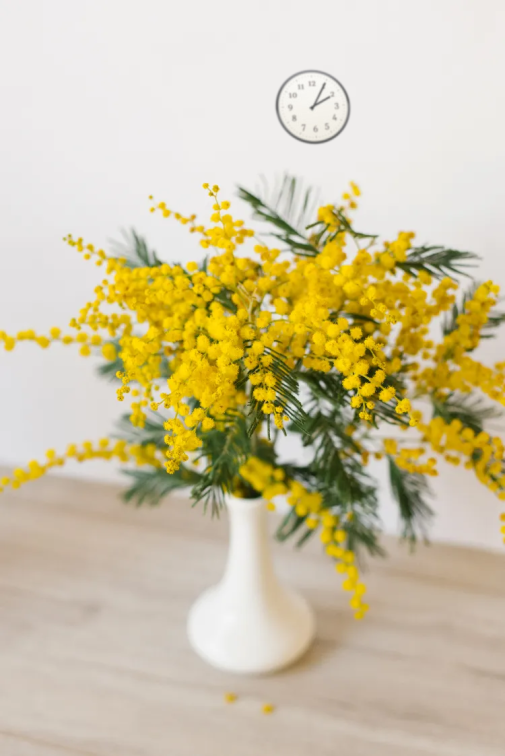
{"hour": 2, "minute": 5}
